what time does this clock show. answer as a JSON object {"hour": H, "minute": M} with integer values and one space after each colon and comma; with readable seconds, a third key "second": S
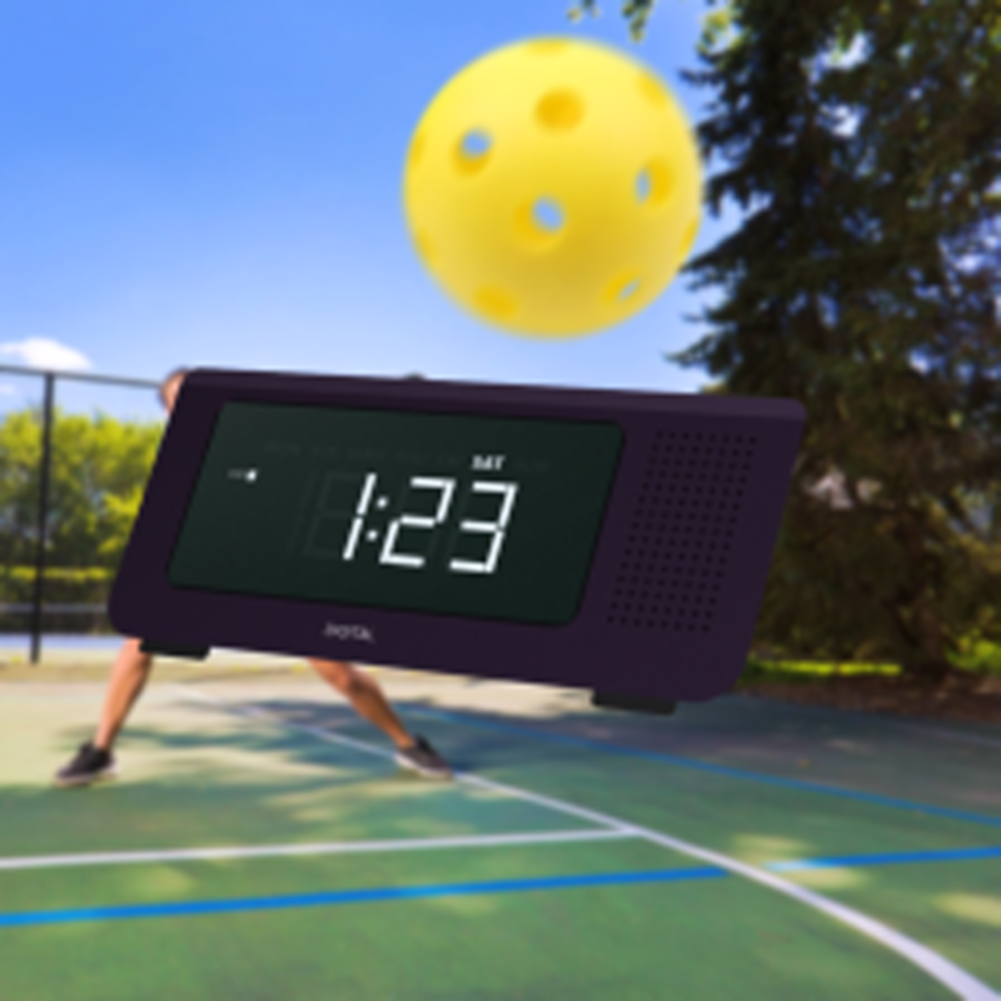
{"hour": 1, "minute": 23}
